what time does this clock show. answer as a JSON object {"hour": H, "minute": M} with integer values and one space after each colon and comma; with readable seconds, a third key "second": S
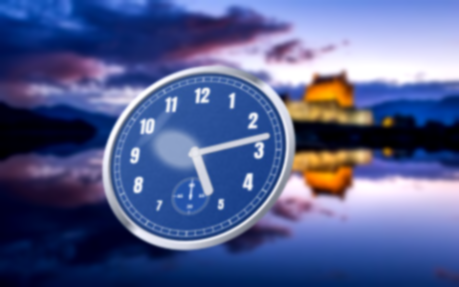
{"hour": 5, "minute": 13}
